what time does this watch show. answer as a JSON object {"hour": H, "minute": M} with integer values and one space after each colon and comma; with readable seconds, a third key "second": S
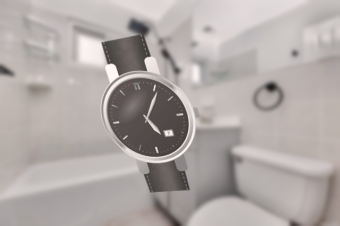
{"hour": 5, "minute": 6}
